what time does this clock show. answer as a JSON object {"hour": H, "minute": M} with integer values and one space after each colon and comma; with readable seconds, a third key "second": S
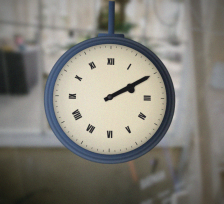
{"hour": 2, "minute": 10}
